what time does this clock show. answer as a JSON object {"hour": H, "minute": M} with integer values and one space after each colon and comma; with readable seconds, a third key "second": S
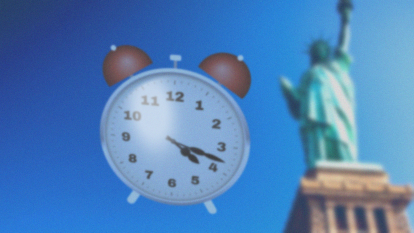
{"hour": 4, "minute": 18}
